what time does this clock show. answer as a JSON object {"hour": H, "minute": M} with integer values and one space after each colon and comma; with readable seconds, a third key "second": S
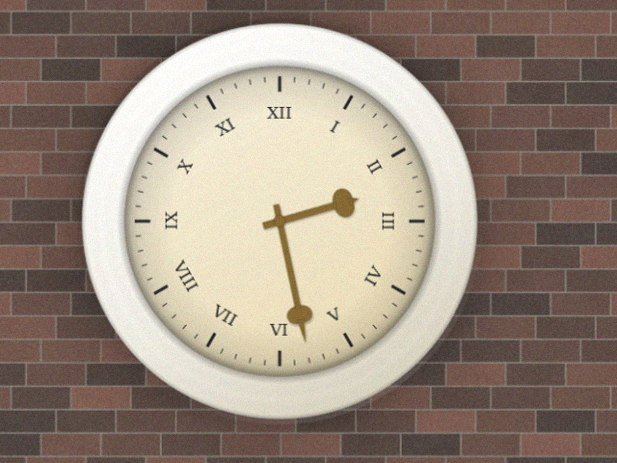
{"hour": 2, "minute": 28}
